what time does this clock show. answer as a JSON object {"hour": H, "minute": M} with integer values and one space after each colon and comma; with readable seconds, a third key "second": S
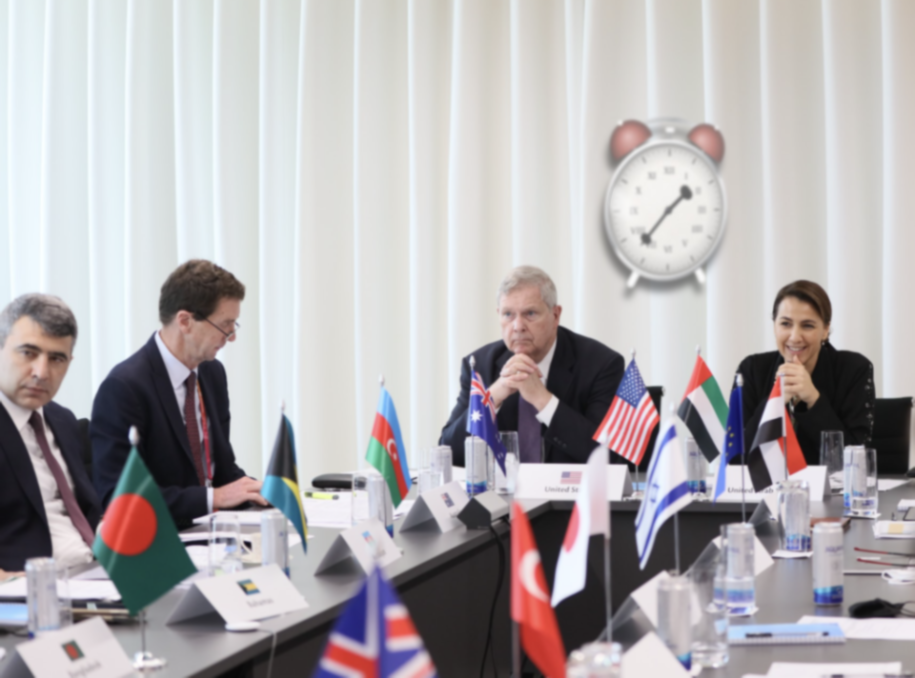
{"hour": 1, "minute": 37}
